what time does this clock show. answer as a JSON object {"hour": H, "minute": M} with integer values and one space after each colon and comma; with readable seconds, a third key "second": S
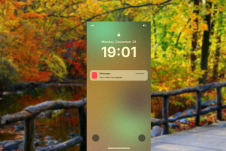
{"hour": 19, "minute": 1}
